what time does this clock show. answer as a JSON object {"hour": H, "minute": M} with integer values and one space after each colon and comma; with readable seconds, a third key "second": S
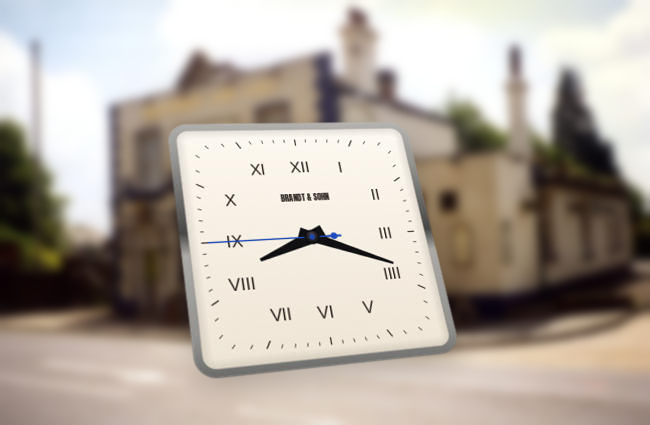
{"hour": 8, "minute": 18, "second": 45}
